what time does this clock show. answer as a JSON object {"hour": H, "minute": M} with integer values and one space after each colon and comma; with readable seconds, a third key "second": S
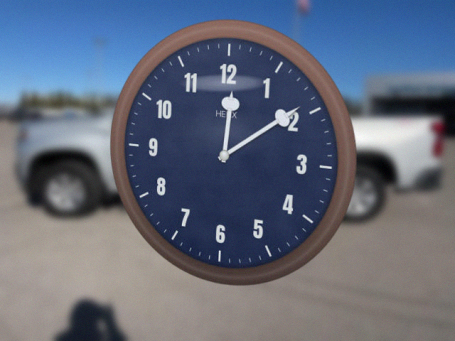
{"hour": 12, "minute": 9}
